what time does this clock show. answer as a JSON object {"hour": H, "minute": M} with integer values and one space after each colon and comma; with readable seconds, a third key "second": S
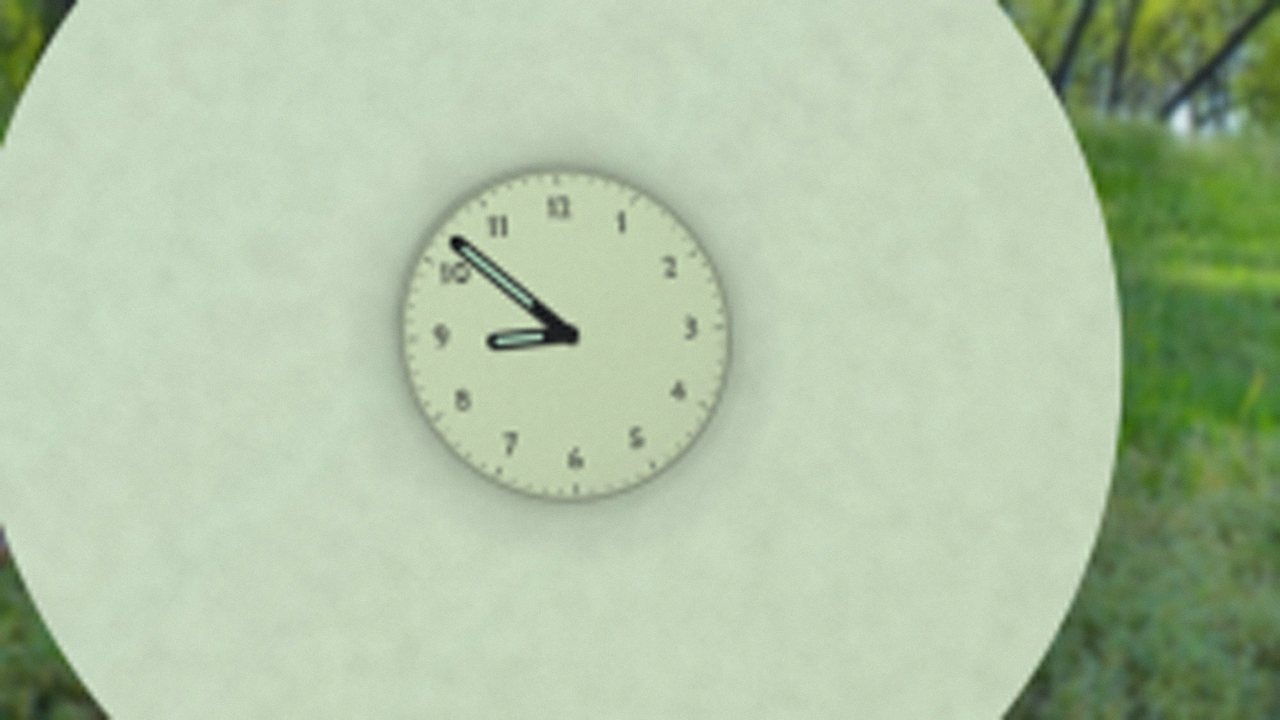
{"hour": 8, "minute": 52}
